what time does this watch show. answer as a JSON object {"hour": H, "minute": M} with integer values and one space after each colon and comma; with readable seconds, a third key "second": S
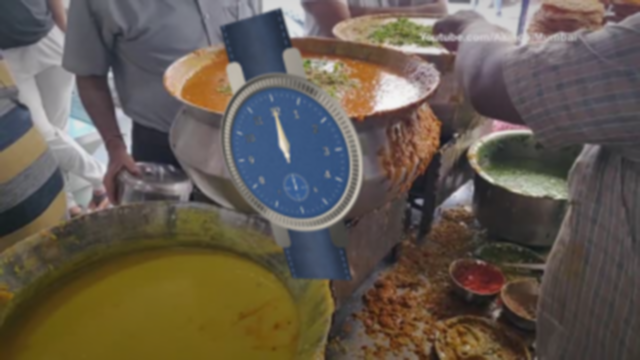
{"hour": 12, "minute": 0}
